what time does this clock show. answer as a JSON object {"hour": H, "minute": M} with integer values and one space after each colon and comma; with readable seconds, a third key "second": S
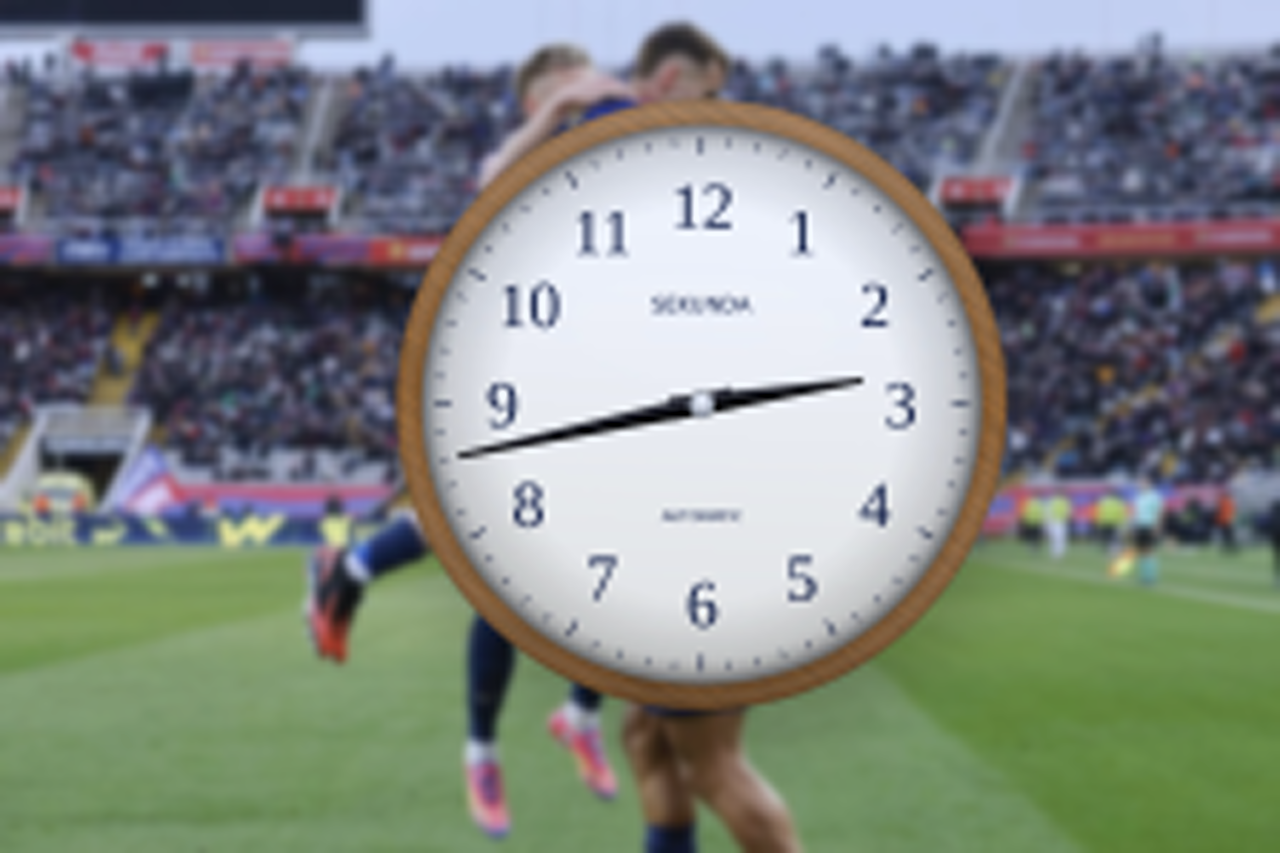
{"hour": 2, "minute": 43}
